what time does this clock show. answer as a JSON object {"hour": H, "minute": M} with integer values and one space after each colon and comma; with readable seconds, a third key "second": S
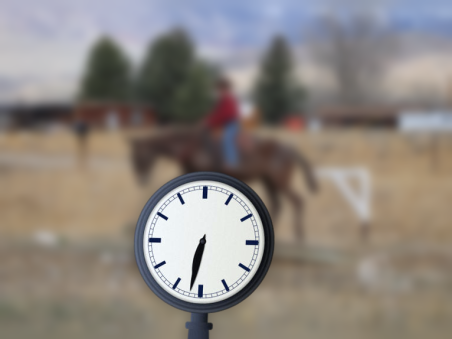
{"hour": 6, "minute": 32}
